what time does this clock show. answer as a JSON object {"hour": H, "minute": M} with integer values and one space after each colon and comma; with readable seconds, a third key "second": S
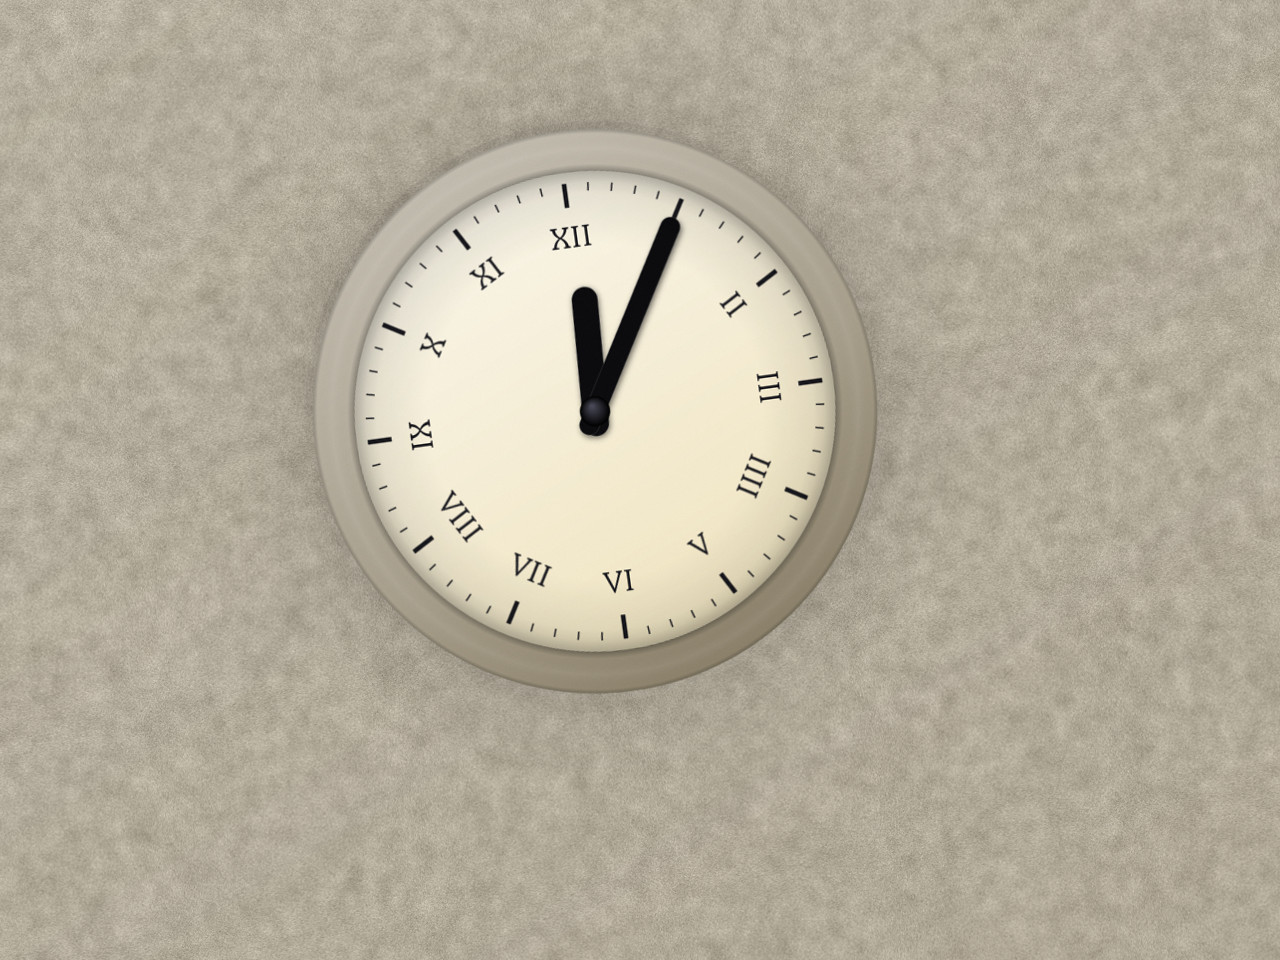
{"hour": 12, "minute": 5}
